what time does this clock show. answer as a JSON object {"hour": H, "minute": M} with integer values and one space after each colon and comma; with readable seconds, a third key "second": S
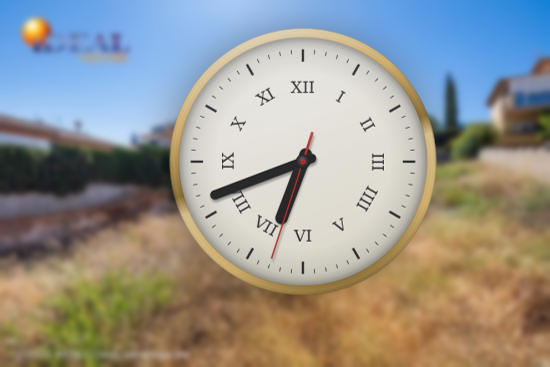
{"hour": 6, "minute": 41, "second": 33}
